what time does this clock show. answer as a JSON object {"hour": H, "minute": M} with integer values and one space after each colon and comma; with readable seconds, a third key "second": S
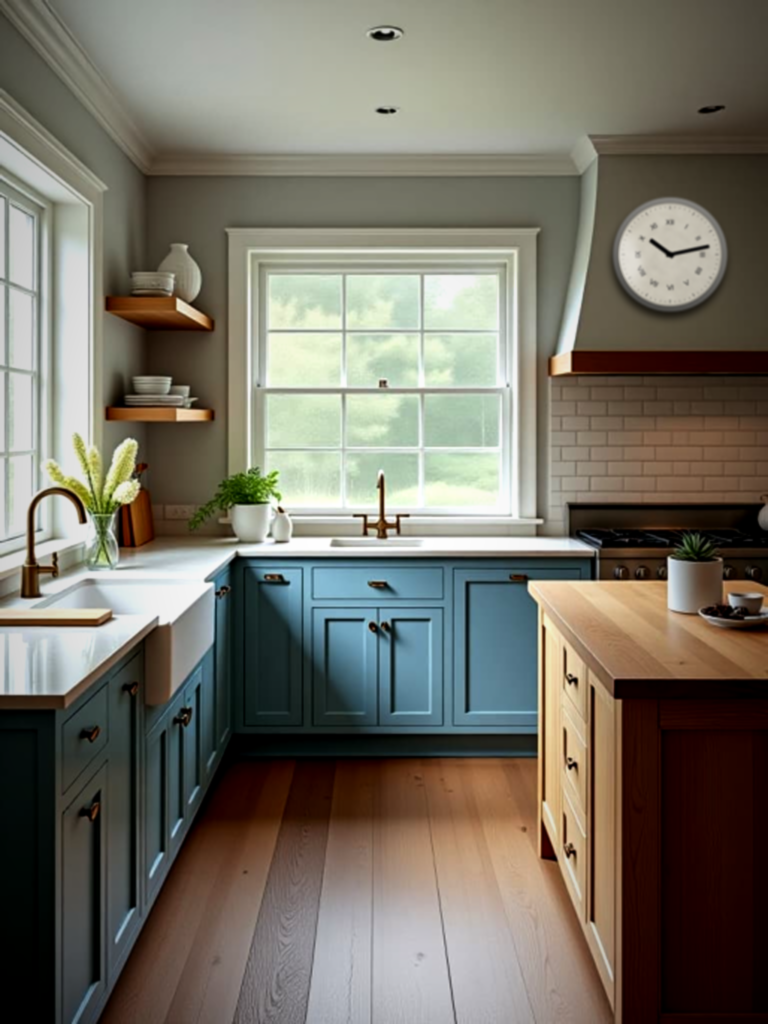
{"hour": 10, "minute": 13}
